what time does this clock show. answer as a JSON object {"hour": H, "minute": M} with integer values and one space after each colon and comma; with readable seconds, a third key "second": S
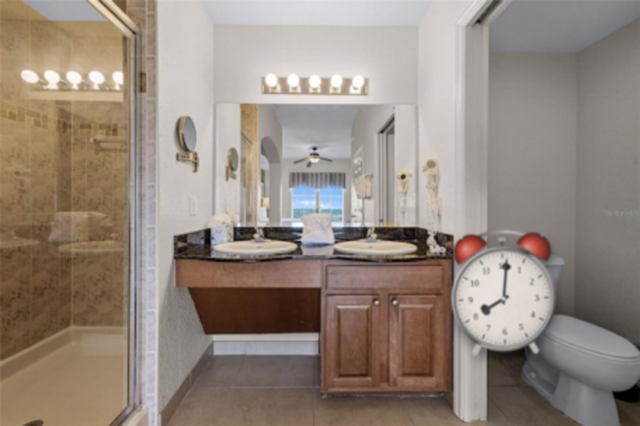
{"hour": 8, "minute": 1}
